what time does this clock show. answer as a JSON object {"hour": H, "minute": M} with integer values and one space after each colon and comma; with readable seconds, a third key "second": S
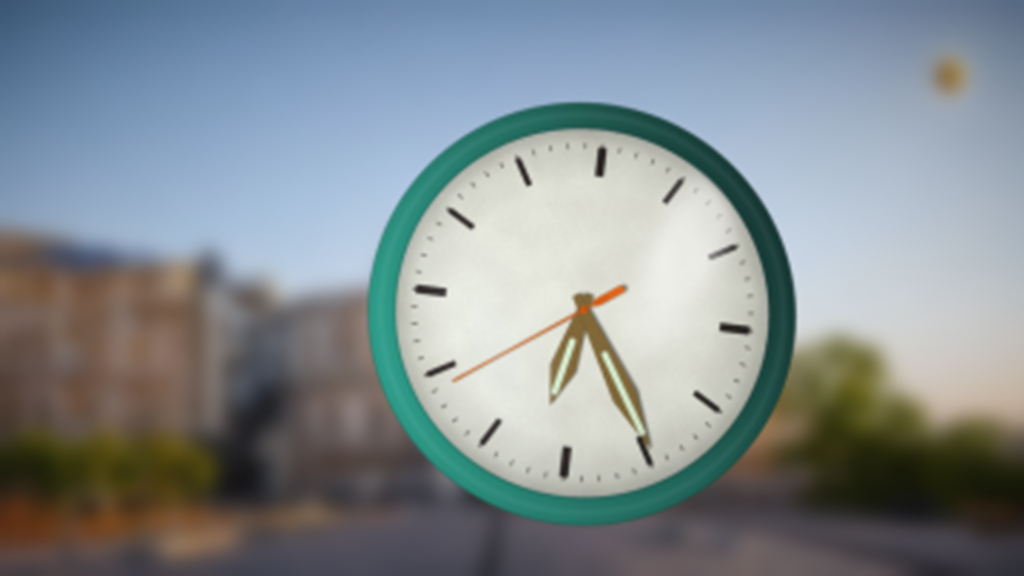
{"hour": 6, "minute": 24, "second": 39}
